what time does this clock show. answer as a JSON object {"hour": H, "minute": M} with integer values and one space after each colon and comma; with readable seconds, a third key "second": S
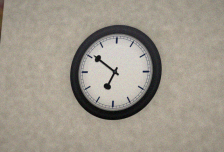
{"hour": 6, "minute": 51}
